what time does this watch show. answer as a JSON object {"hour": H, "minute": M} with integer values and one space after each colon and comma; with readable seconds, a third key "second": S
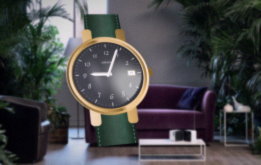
{"hour": 9, "minute": 4}
